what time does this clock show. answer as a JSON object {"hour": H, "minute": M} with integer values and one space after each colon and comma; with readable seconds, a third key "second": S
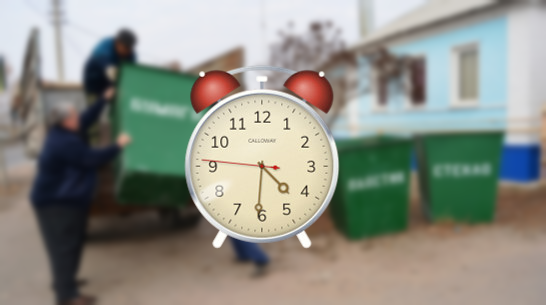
{"hour": 4, "minute": 30, "second": 46}
